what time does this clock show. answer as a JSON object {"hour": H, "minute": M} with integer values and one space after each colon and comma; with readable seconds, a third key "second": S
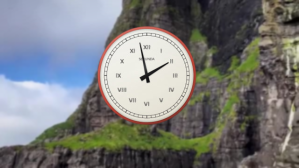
{"hour": 1, "minute": 58}
